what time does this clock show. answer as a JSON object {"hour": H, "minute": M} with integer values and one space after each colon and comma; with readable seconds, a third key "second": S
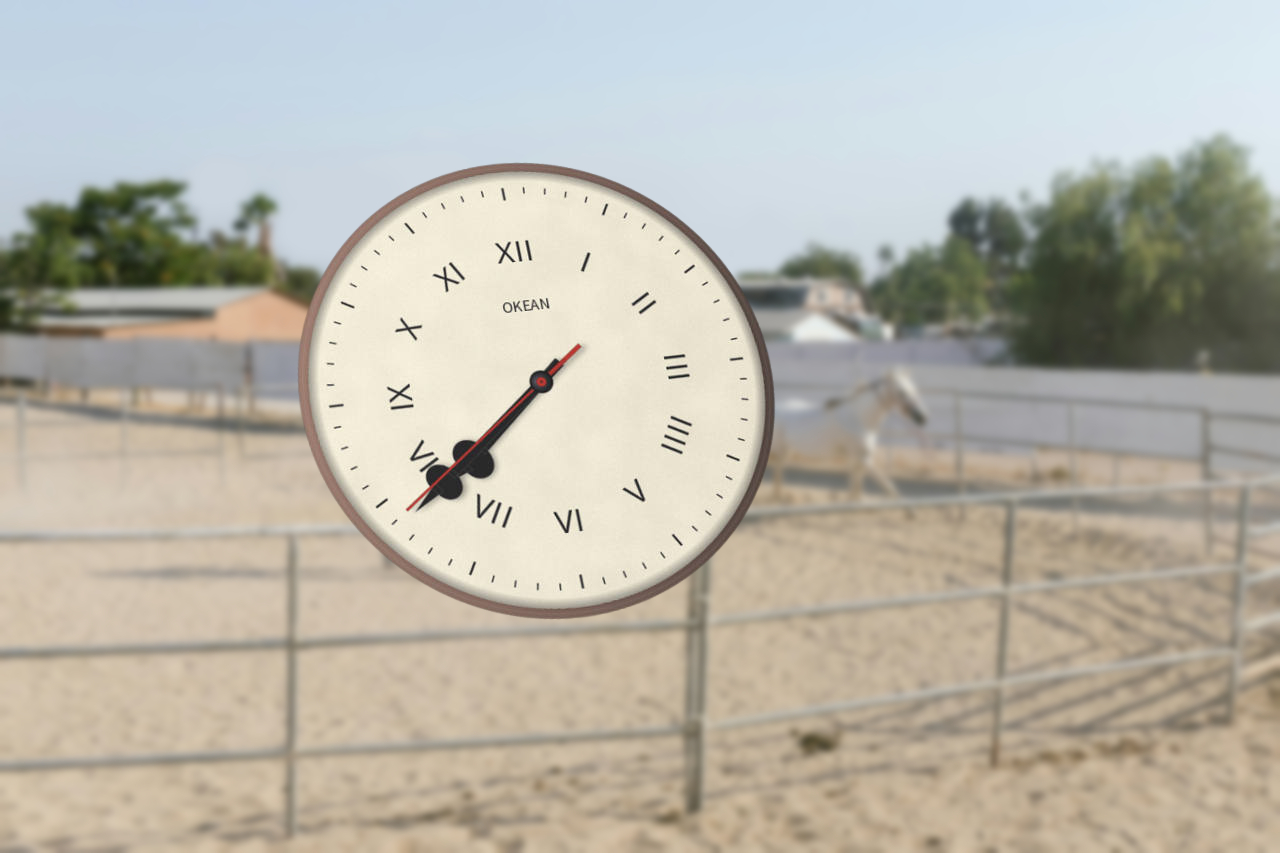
{"hour": 7, "minute": 38, "second": 39}
